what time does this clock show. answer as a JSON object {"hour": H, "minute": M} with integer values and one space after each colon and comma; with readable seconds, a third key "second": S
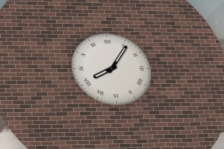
{"hour": 8, "minute": 6}
